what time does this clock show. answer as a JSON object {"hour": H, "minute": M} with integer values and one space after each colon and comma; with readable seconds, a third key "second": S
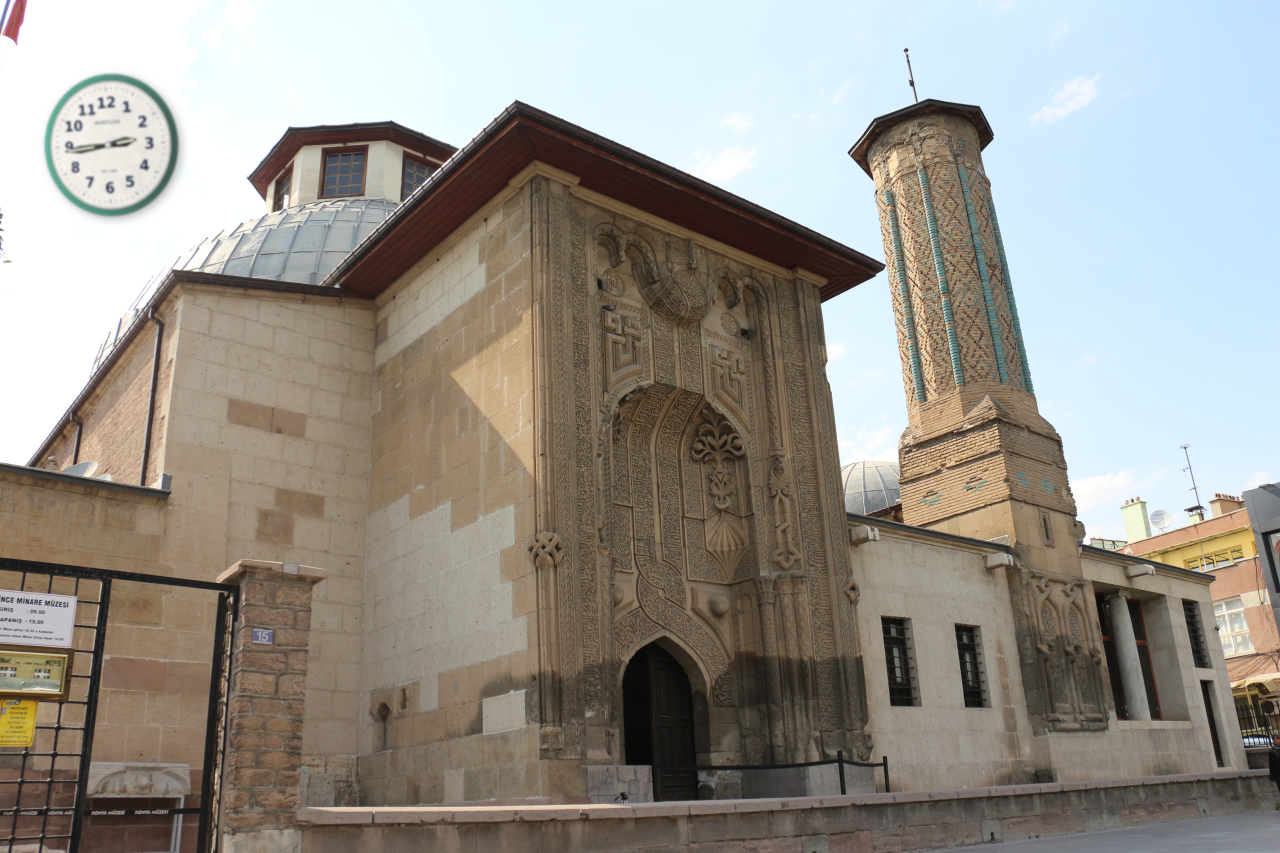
{"hour": 2, "minute": 44}
